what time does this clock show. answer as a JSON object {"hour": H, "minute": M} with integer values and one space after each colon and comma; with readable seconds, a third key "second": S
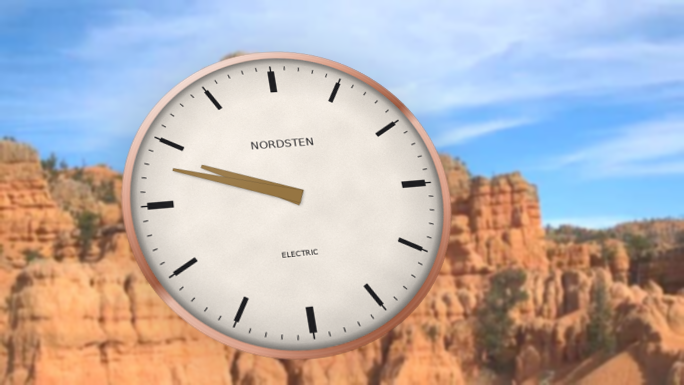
{"hour": 9, "minute": 48}
